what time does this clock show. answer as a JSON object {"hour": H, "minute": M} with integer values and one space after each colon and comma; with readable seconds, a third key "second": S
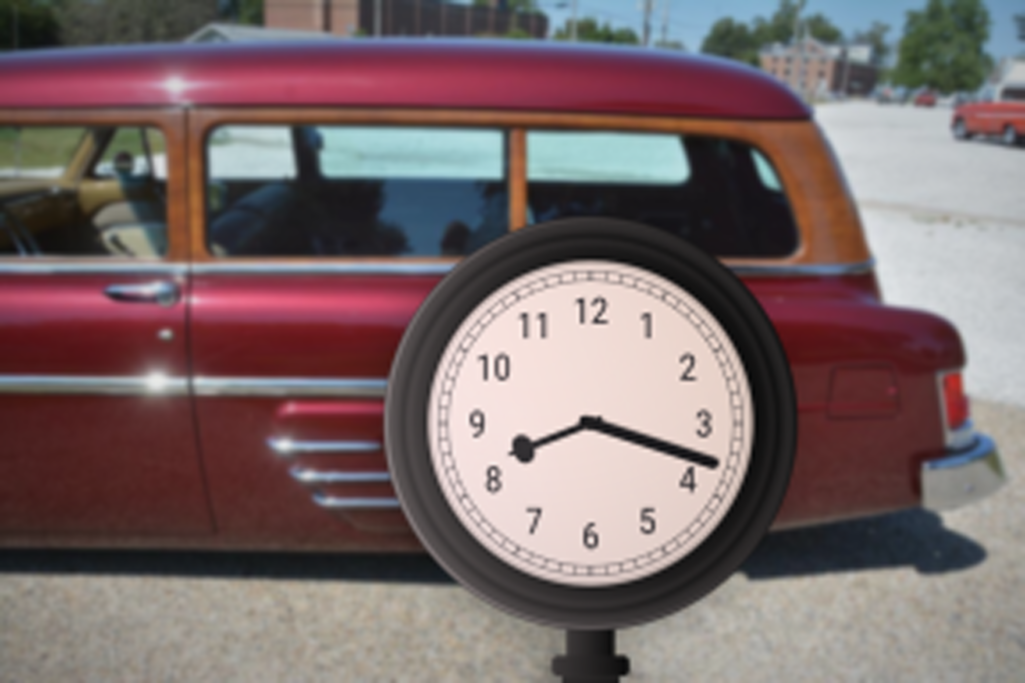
{"hour": 8, "minute": 18}
